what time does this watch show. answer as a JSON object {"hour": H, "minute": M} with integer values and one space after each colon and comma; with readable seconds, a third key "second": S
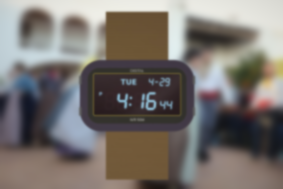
{"hour": 4, "minute": 16}
